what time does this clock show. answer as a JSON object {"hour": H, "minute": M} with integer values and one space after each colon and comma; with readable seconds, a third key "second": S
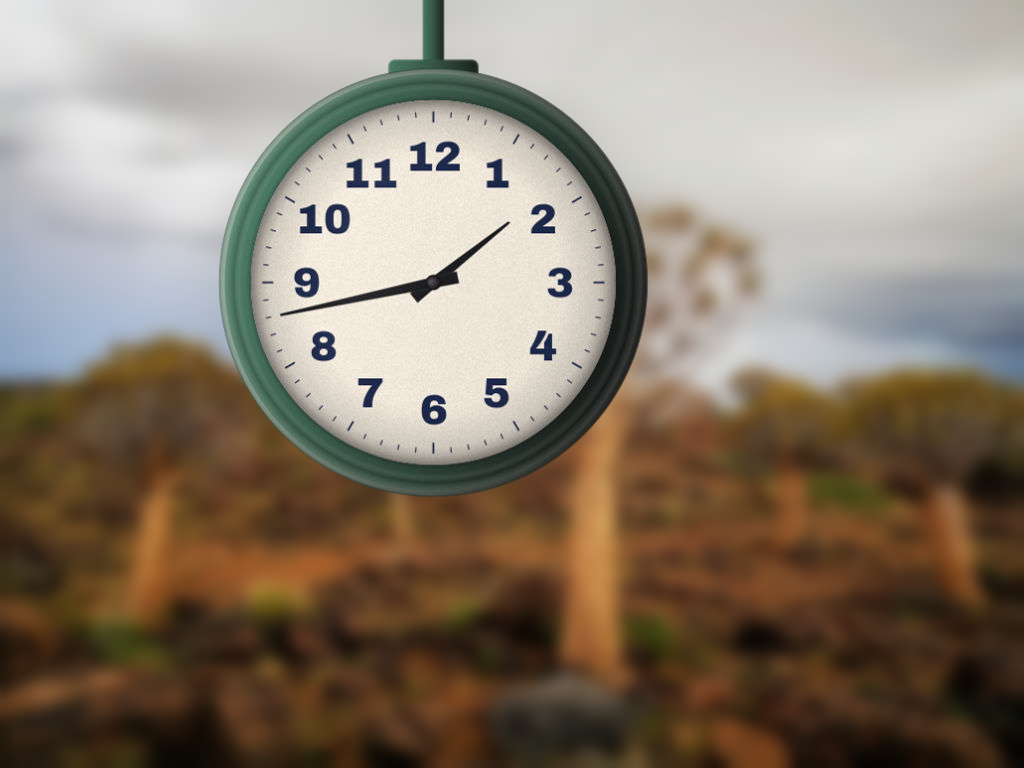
{"hour": 1, "minute": 43}
